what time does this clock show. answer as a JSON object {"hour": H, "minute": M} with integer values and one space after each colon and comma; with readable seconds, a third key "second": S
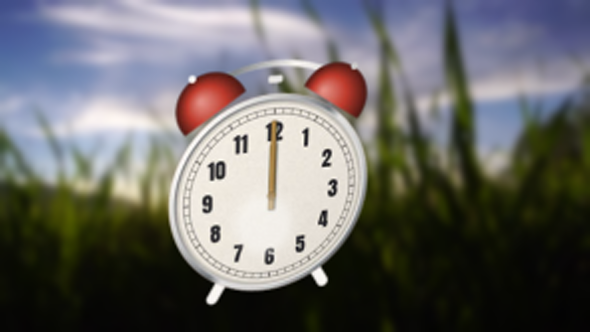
{"hour": 12, "minute": 0}
